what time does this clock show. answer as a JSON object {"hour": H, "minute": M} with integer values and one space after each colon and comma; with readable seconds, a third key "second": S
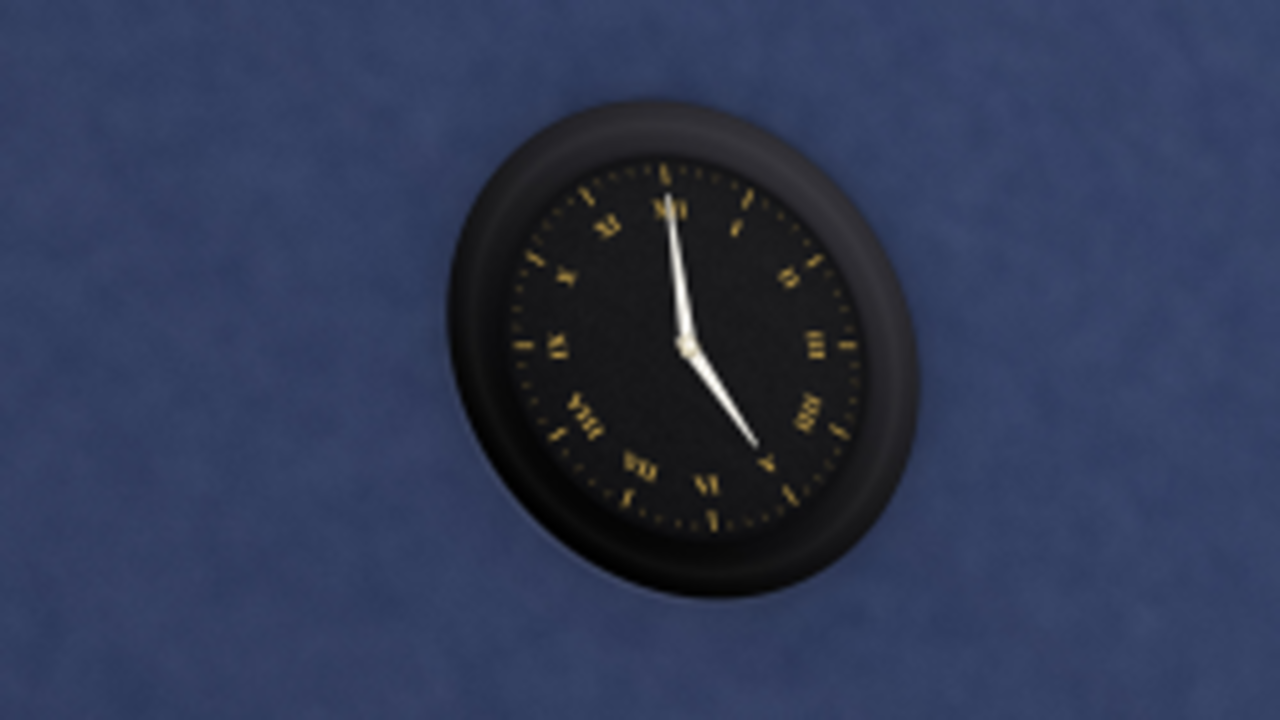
{"hour": 5, "minute": 0}
